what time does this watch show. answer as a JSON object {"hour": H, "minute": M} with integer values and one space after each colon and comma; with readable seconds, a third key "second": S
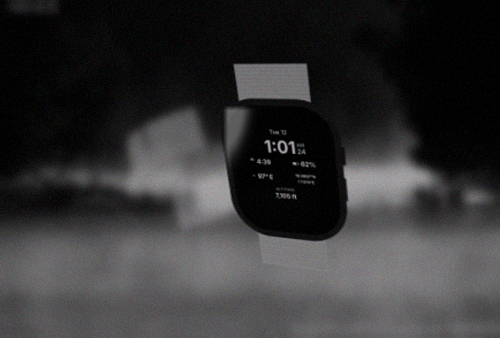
{"hour": 1, "minute": 1}
